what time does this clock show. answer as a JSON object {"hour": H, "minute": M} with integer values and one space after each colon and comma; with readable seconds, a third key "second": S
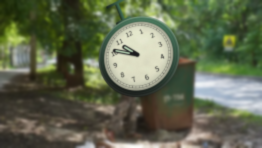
{"hour": 10, "minute": 51}
